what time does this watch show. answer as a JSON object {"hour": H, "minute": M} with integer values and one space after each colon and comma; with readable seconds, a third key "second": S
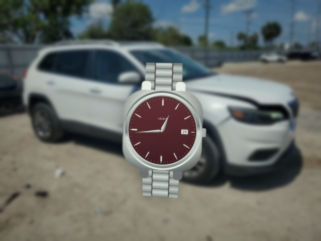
{"hour": 12, "minute": 44}
